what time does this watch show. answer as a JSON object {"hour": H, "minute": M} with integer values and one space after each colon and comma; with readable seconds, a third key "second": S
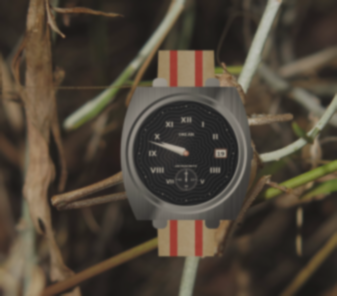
{"hour": 9, "minute": 48}
